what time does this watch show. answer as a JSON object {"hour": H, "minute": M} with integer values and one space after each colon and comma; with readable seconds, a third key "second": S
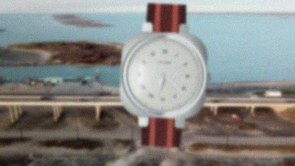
{"hour": 6, "minute": 22}
